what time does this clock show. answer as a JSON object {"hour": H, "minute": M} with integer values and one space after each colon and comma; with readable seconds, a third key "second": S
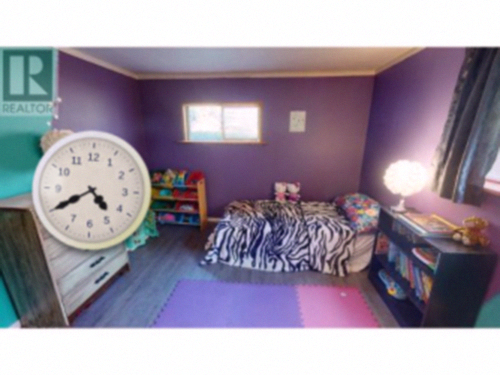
{"hour": 4, "minute": 40}
